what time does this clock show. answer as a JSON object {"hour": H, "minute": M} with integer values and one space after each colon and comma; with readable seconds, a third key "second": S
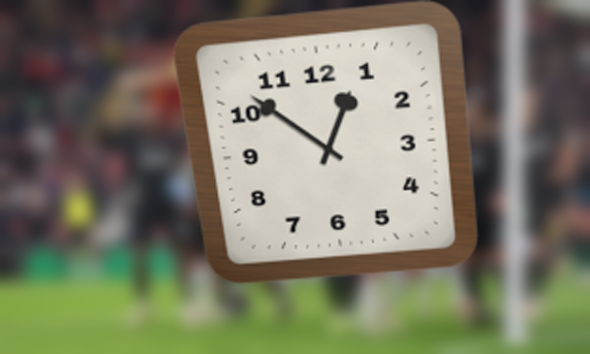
{"hour": 12, "minute": 52}
